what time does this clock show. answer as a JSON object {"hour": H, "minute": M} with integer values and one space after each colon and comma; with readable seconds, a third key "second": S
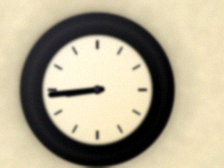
{"hour": 8, "minute": 44}
